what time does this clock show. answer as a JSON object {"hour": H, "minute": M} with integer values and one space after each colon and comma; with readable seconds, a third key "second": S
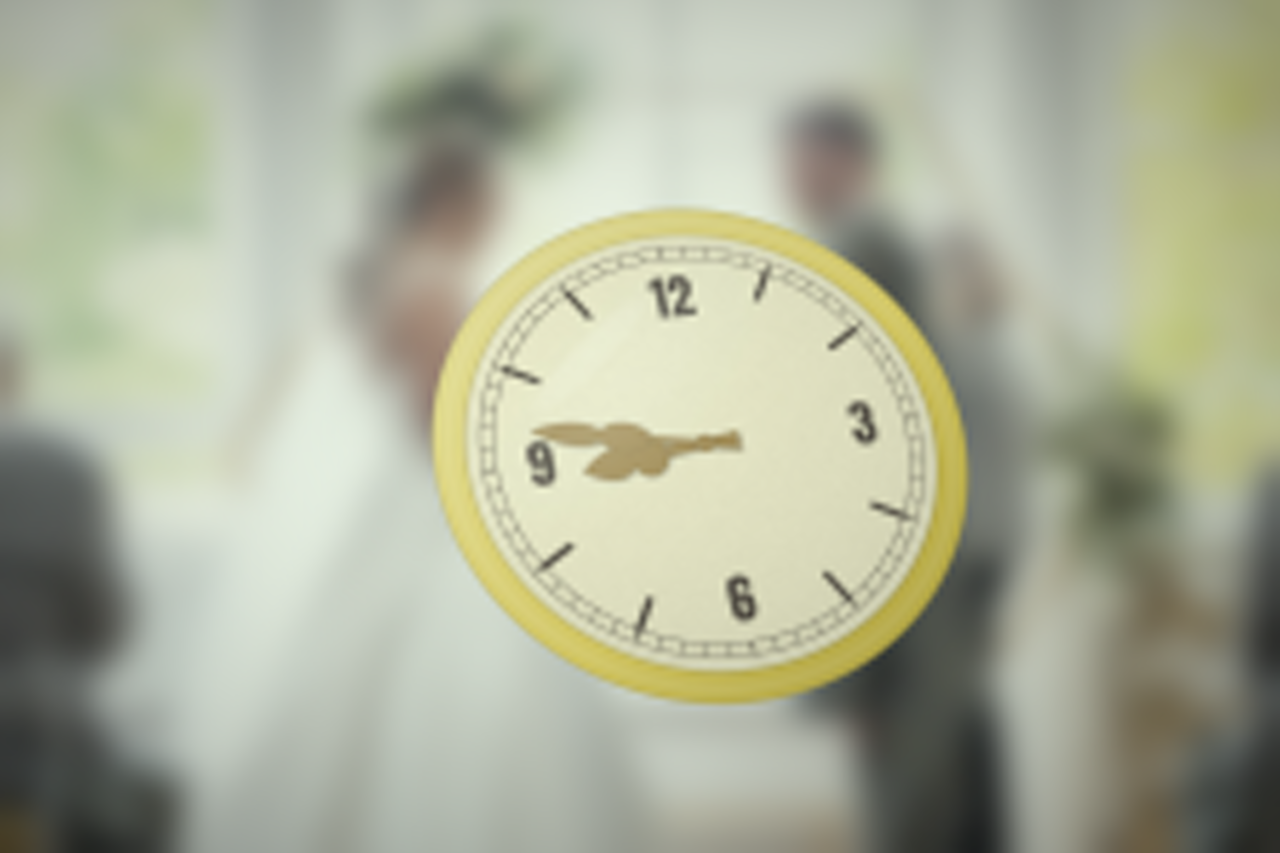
{"hour": 8, "minute": 47}
